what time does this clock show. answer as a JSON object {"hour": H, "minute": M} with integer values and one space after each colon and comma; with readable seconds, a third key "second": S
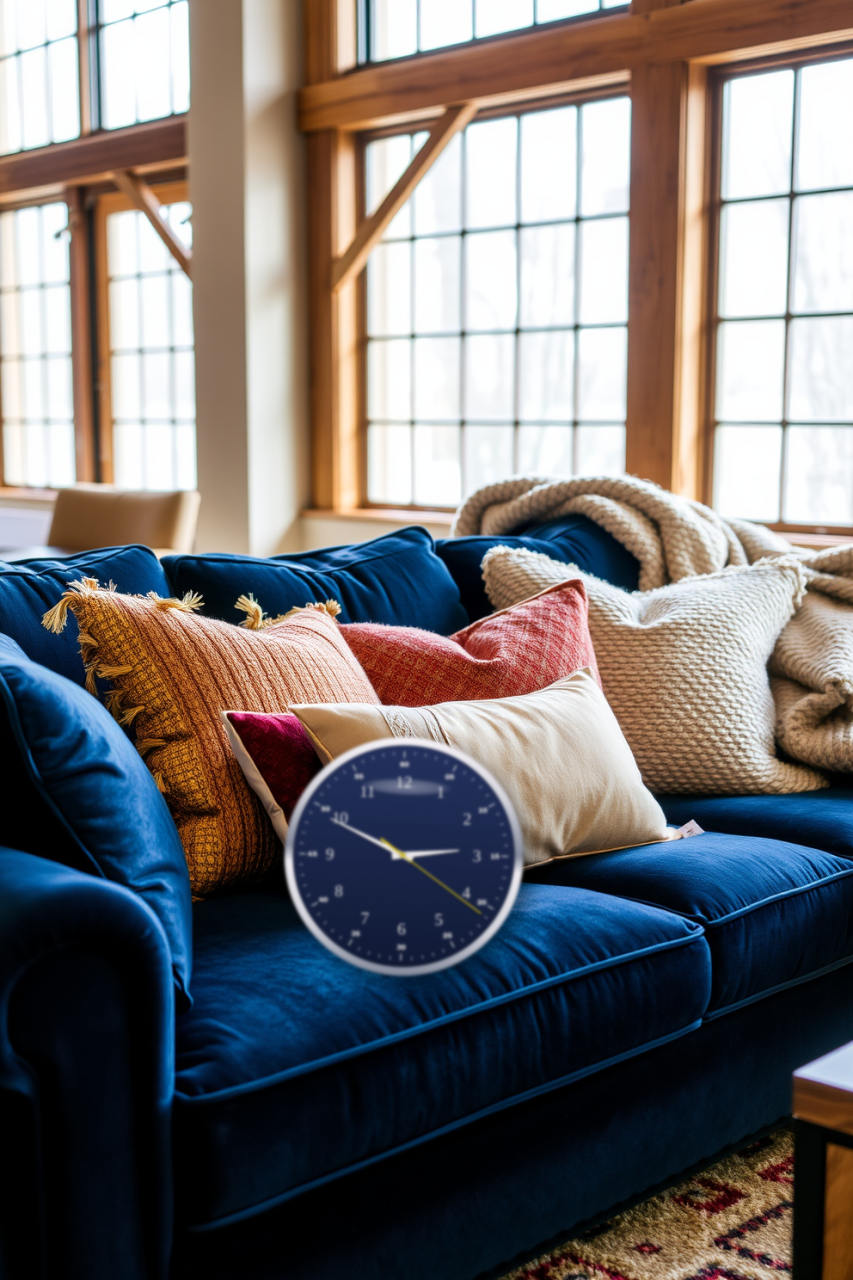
{"hour": 2, "minute": 49, "second": 21}
